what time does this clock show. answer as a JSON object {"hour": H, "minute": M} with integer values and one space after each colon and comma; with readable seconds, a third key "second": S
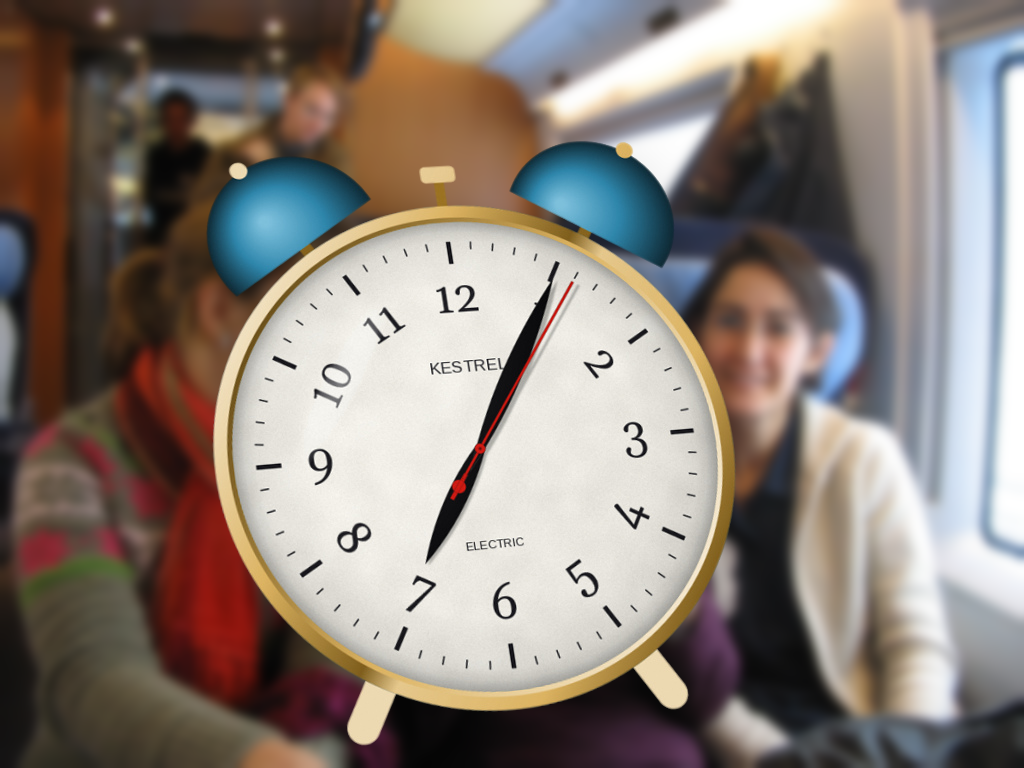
{"hour": 7, "minute": 5, "second": 6}
